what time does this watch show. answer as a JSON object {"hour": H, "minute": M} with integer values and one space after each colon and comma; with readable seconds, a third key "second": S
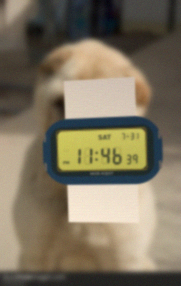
{"hour": 11, "minute": 46}
